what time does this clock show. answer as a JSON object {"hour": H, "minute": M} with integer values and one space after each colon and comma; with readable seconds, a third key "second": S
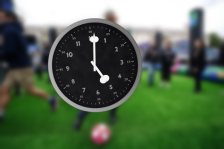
{"hour": 5, "minute": 1}
